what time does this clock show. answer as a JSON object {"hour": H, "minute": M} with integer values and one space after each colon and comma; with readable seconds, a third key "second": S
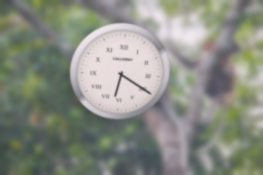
{"hour": 6, "minute": 20}
